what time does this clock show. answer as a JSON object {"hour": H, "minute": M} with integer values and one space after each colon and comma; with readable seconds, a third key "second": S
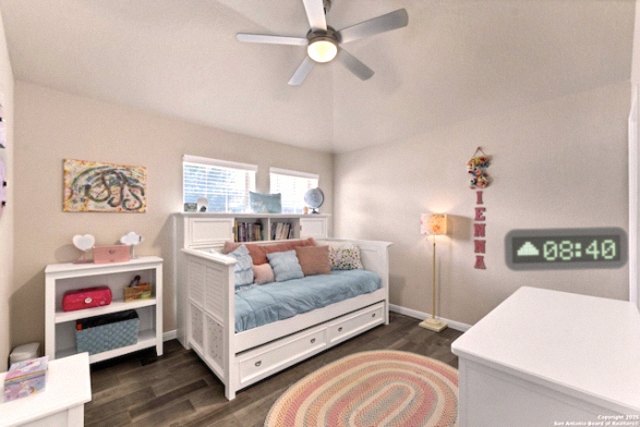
{"hour": 8, "minute": 40}
